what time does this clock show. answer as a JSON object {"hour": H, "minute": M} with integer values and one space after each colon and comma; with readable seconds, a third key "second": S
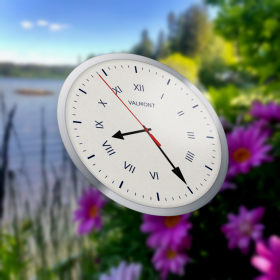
{"hour": 8, "minute": 24, "second": 54}
